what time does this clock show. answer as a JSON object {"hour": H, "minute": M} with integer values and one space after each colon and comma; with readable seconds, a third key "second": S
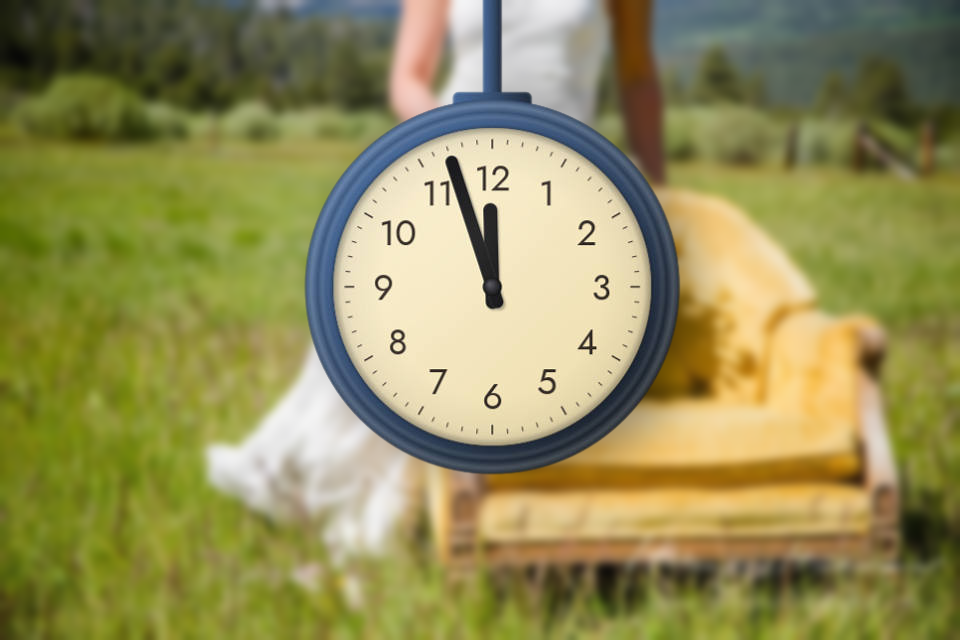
{"hour": 11, "minute": 57}
